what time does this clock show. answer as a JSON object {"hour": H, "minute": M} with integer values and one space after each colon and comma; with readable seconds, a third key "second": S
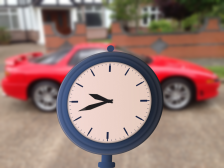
{"hour": 9, "minute": 42}
